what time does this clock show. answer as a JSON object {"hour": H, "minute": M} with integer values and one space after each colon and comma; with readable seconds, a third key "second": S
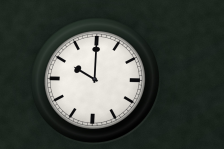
{"hour": 10, "minute": 0}
